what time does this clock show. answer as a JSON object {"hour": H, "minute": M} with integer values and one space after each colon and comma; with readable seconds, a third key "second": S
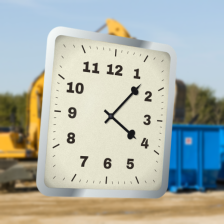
{"hour": 4, "minute": 7}
